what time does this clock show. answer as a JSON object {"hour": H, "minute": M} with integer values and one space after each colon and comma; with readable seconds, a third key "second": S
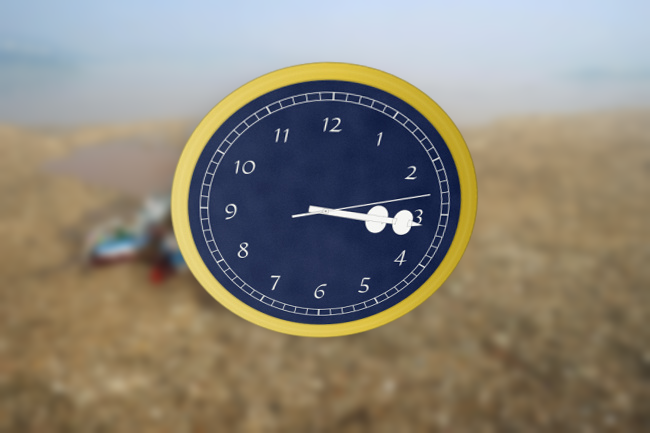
{"hour": 3, "minute": 16, "second": 13}
